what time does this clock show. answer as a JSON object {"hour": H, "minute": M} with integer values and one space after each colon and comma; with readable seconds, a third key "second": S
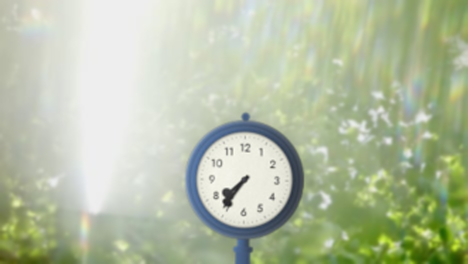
{"hour": 7, "minute": 36}
